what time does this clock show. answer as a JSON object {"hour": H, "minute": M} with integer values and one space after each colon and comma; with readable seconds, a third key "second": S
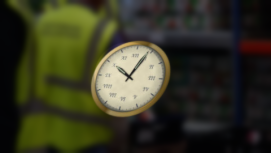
{"hour": 10, "minute": 4}
